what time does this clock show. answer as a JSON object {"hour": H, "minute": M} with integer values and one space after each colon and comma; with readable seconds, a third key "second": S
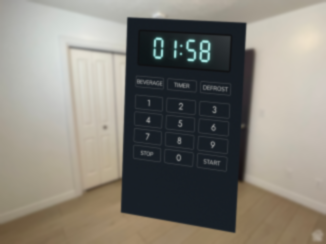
{"hour": 1, "minute": 58}
